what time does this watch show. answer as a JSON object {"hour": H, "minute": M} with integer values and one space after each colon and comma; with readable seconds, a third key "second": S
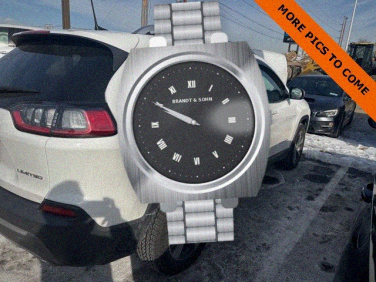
{"hour": 9, "minute": 50}
